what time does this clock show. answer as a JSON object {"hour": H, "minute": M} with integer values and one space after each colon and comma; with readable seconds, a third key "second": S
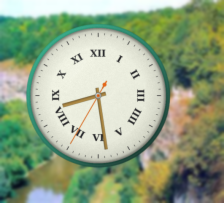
{"hour": 8, "minute": 28, "second": 35}
